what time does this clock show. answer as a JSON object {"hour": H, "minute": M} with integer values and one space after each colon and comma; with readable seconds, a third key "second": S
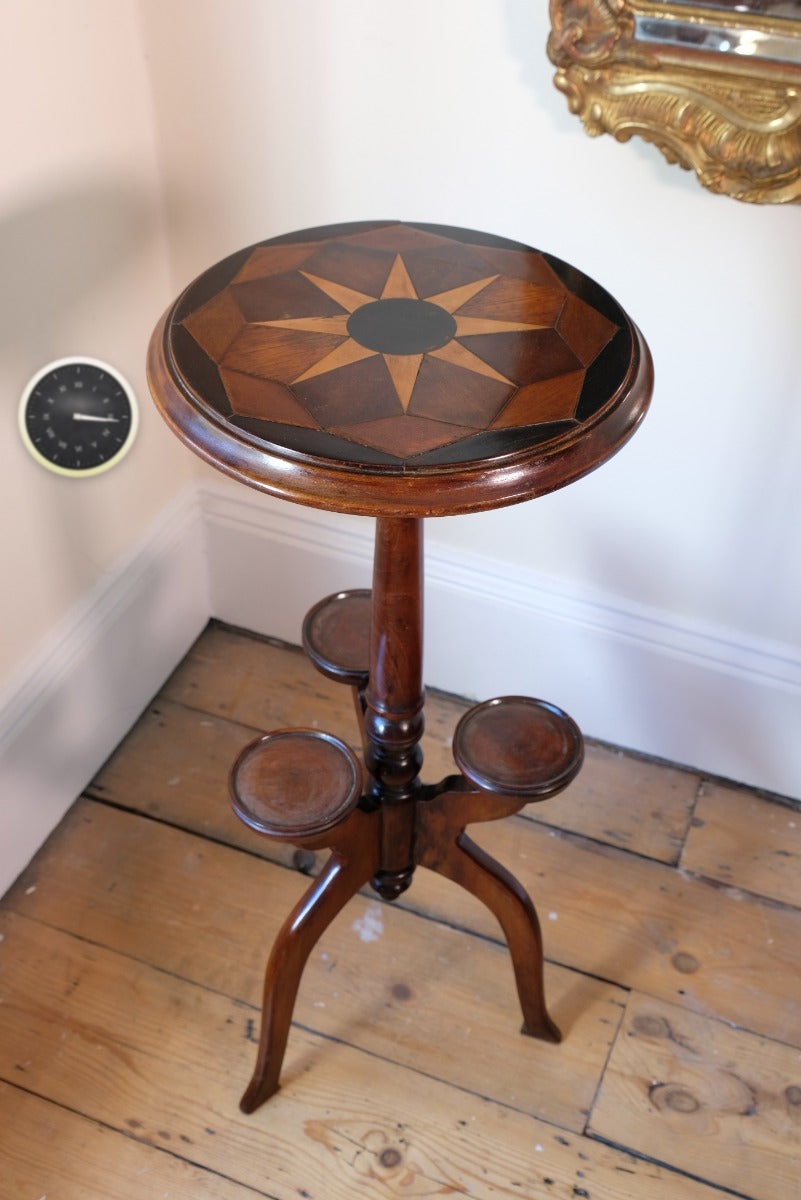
{"hour": 3, "minute": 16}
